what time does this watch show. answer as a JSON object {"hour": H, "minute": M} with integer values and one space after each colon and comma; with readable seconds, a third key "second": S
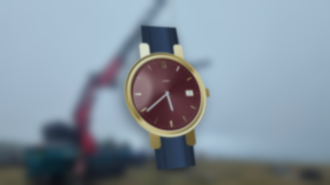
{"hour": 5, "minute": 39}
